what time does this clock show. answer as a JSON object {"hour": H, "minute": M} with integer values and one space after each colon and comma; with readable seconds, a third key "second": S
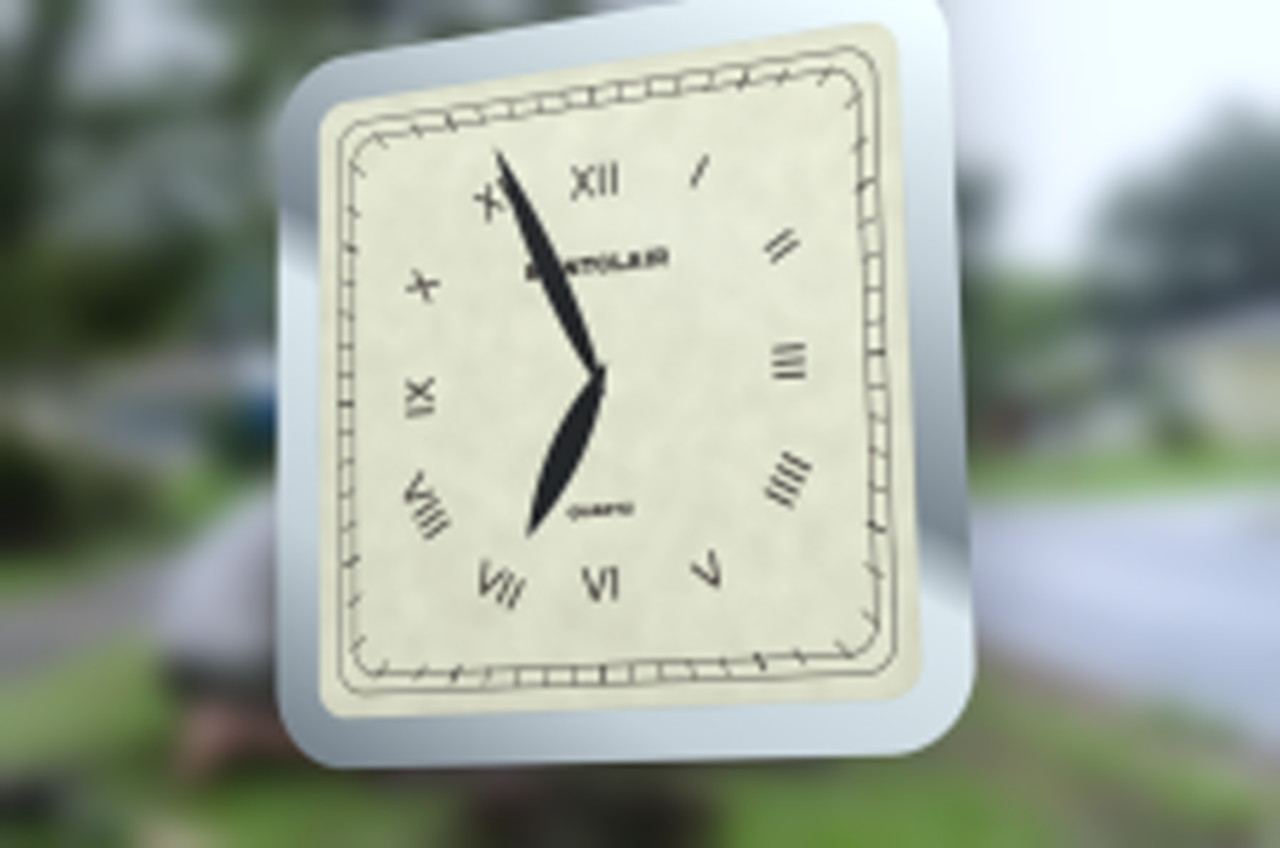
{"hour": 6, "minute": 56}
